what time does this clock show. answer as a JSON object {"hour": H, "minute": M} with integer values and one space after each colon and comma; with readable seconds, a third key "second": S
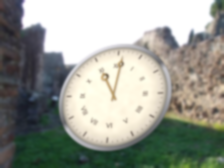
{"hour": 11, "minute": 1}
